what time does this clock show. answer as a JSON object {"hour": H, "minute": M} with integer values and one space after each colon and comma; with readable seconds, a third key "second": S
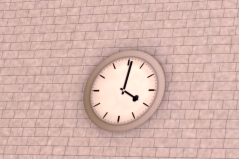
{"hour": 4, "minute": 1}
